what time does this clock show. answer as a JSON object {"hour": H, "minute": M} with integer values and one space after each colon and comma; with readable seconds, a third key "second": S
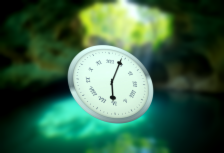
{"hour": 6, "minute": 4}
